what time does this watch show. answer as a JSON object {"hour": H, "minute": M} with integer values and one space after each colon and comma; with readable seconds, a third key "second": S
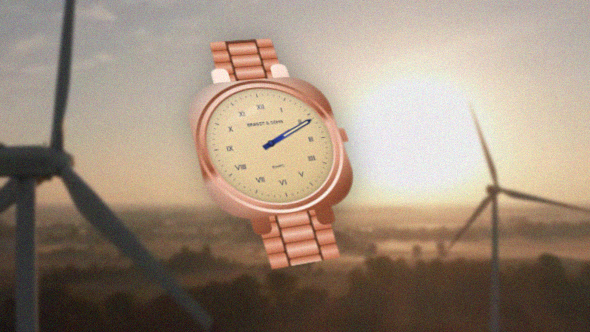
{"hour": 2, "minute": 11}
